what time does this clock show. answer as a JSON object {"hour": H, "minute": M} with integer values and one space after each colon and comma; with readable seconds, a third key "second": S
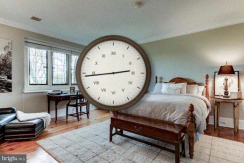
{"hour": 2, "minute": 44}
